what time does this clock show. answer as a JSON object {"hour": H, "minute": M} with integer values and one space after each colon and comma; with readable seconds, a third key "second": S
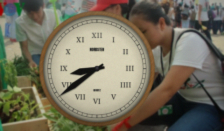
{"hour": 8, "minute": 39}
